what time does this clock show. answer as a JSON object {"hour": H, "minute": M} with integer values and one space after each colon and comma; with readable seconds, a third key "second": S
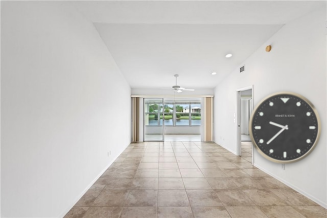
{"hour": 9, "minute": 38}
